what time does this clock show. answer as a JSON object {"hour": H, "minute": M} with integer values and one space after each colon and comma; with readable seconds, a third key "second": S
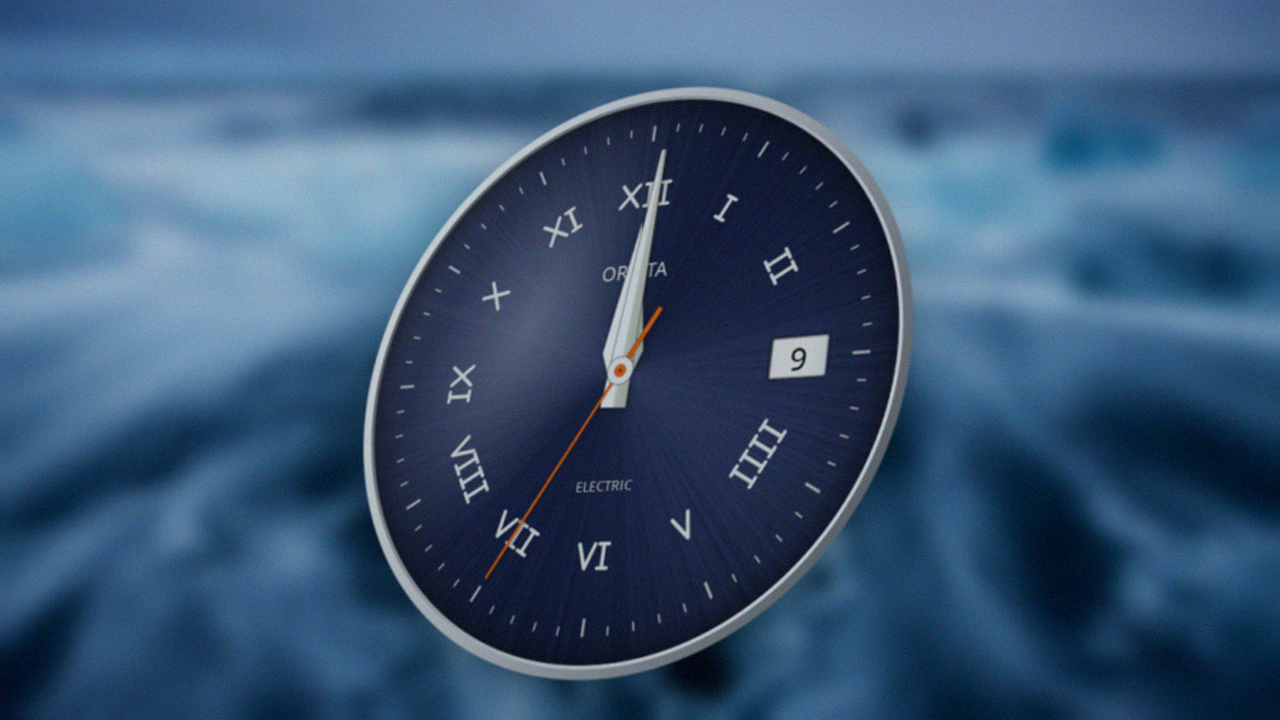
{"hour": 12, "minute": 0, "second": 35}
